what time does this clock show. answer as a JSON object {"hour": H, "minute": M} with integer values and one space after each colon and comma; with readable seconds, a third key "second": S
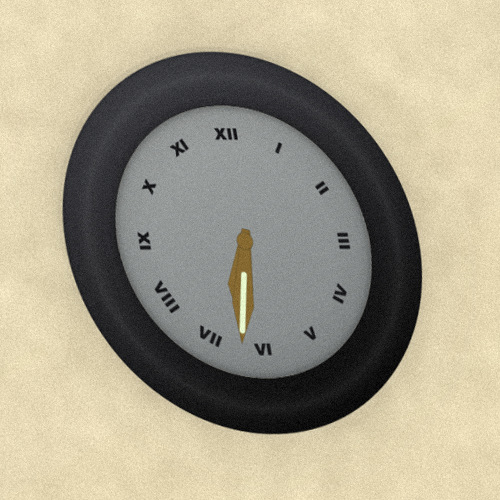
{"hour": 6, "minute": 32}
